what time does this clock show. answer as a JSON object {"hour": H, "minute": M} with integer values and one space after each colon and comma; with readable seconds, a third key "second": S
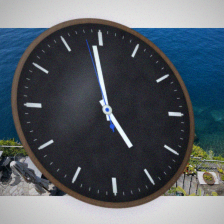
{"hour": 4, "minute": 58, "second": 58}
